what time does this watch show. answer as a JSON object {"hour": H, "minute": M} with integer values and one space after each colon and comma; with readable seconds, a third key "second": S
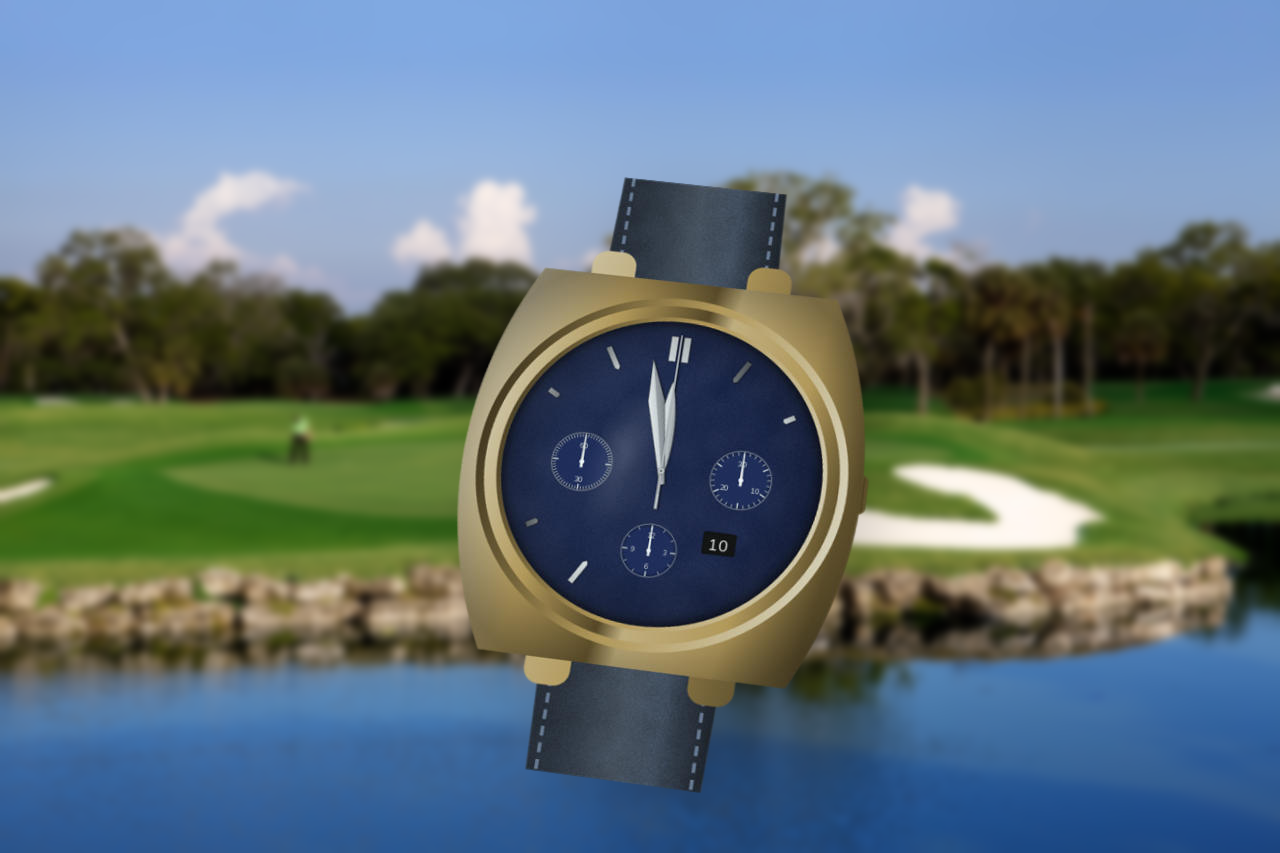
{"hour": 11, "minute": 58}
